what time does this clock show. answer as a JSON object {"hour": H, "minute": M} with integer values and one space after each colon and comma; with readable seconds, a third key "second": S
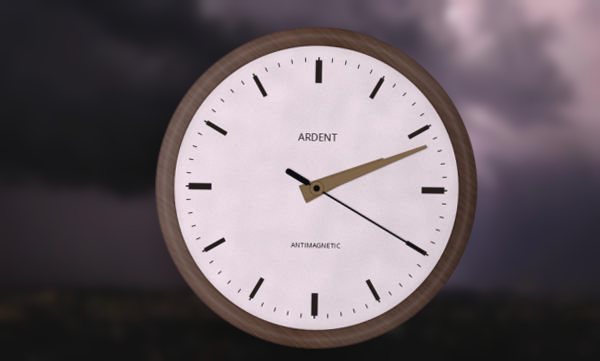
{"hour": 2, "minute": 11, "second": 20}
